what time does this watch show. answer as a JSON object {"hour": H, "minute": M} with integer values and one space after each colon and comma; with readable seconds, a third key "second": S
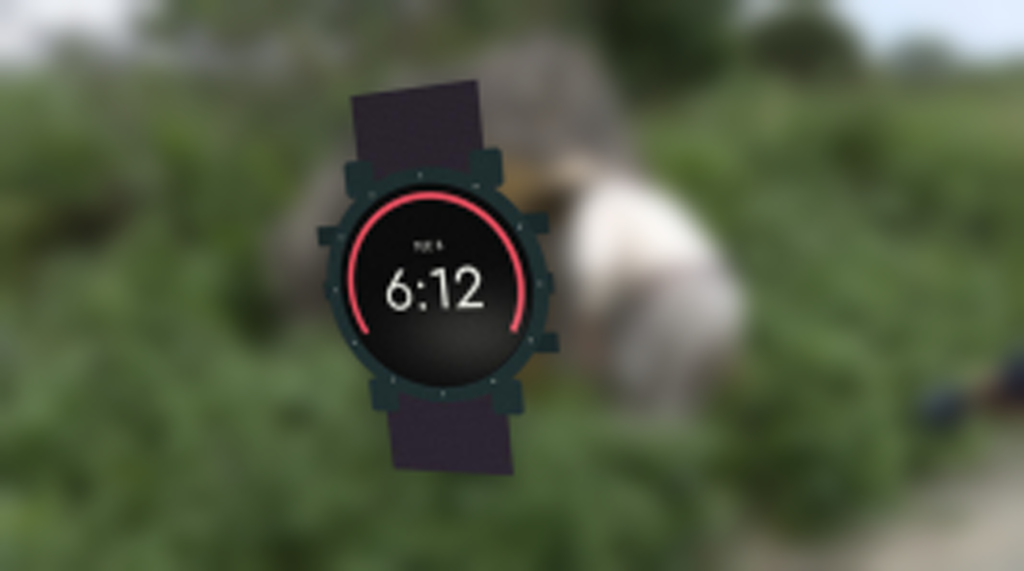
{"hour": 6, "minute": 12}
